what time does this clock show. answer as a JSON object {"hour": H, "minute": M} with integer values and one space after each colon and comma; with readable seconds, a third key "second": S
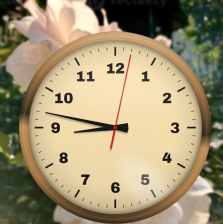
{"hour": 8, "minute": 47, "second": 2}
